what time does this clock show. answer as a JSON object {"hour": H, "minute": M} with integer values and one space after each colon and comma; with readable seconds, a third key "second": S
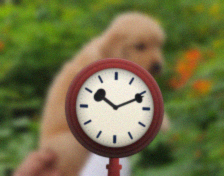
{"hour": 10, "minute": 11}
